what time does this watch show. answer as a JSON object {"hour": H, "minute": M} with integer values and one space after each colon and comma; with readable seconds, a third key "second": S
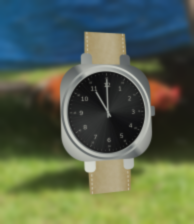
{"hour": 11, "minute": 0}
